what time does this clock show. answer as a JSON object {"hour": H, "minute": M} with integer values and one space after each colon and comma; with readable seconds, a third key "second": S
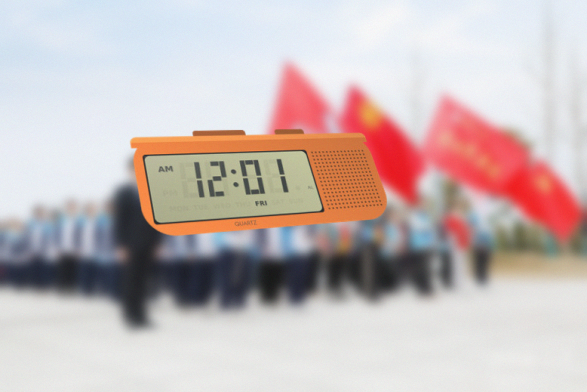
{"hour": 12, "minute": 1}
